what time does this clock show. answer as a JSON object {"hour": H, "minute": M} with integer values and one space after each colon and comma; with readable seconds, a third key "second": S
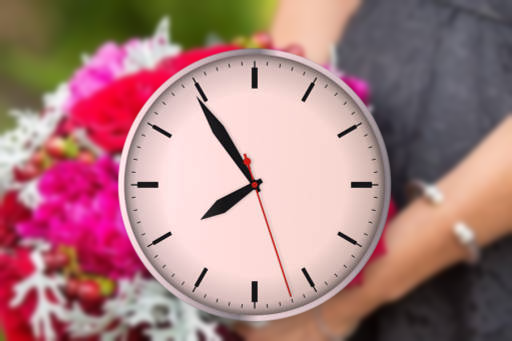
{"hour": 7, "minute": 54, "second": 27}
